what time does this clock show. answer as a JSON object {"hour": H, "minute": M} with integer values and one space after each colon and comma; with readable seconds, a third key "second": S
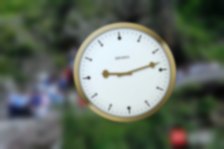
{"hour": 9, "minute": 13}
